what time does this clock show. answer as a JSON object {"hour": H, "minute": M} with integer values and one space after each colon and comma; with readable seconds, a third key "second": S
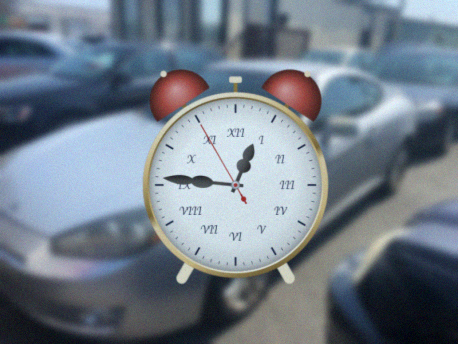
{"hour": 12, "minute": 45, "second": 55}
